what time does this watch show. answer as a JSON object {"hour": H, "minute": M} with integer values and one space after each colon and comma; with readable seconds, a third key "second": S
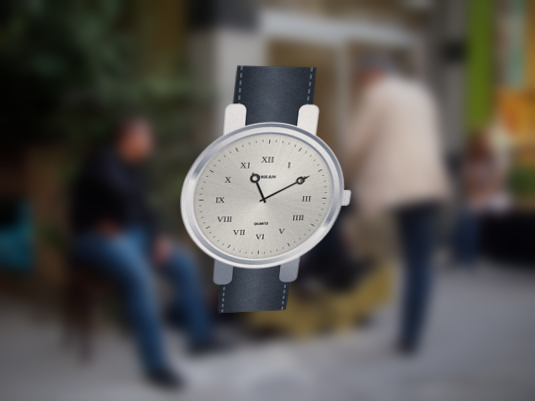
{"hour": 11, "minute": 10}
